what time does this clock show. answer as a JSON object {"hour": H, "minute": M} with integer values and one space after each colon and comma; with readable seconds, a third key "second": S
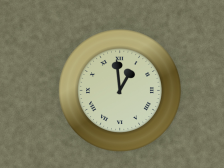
{"hour": 12, "minute": 59}
